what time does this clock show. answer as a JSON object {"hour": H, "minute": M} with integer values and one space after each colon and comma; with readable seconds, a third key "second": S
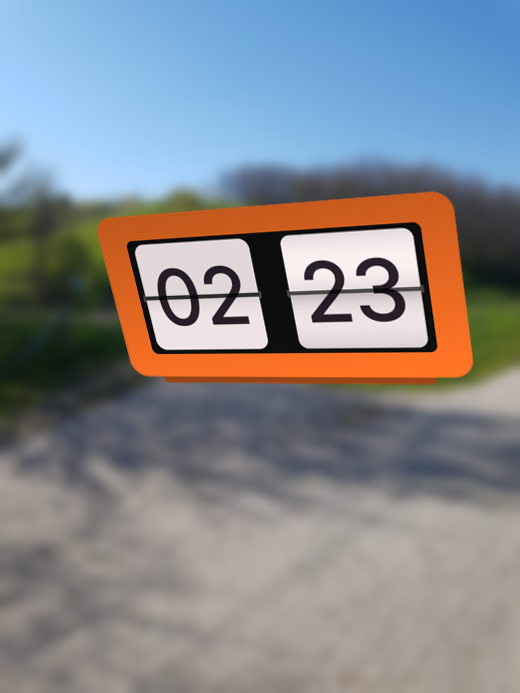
{"hour": 2, "minute": 23}
